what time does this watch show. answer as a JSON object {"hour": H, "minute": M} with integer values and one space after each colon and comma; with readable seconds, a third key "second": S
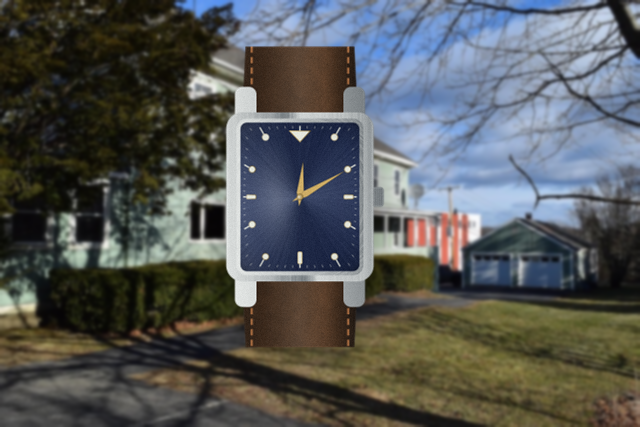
{"hour": 12, "minute": 10}
